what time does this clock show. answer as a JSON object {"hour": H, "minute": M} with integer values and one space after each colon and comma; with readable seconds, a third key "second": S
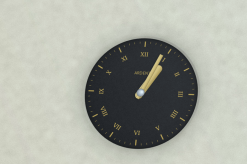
{"hour": 1, "minute": 4}
